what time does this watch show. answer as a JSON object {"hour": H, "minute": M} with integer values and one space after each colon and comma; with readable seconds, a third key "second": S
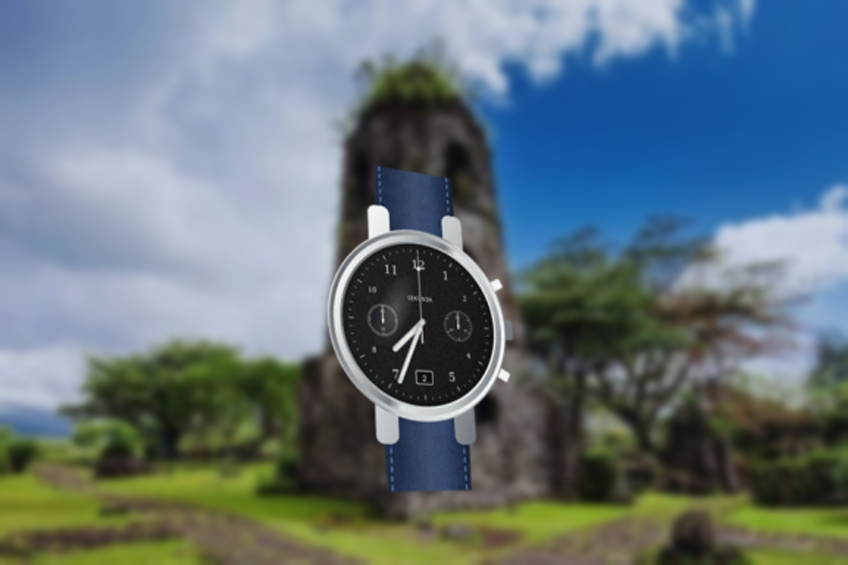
{"hour": 7, "minute": 34}
